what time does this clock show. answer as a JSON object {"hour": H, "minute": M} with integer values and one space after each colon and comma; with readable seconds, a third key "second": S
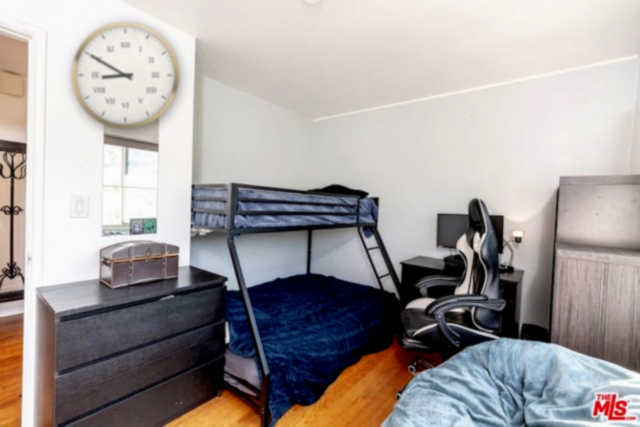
{"hour": 8, "minute": 50}
